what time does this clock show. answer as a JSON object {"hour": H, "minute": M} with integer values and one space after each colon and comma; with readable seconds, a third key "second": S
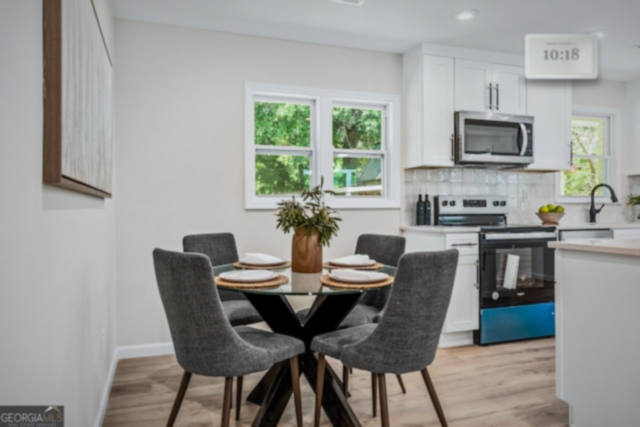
{"hour": 10, "minute": 18}
